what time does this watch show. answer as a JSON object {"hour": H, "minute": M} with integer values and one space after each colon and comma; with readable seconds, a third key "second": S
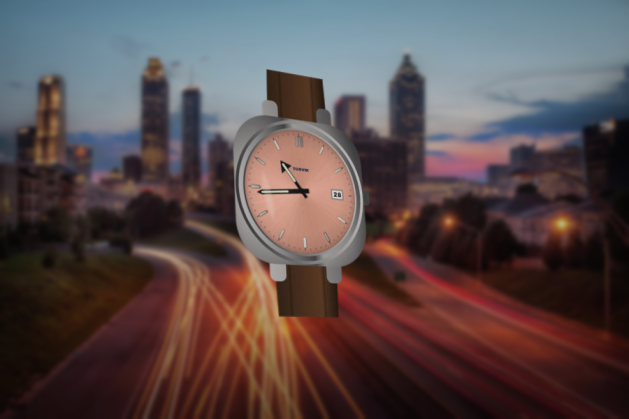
{"hour": 10, "minute": 44}
